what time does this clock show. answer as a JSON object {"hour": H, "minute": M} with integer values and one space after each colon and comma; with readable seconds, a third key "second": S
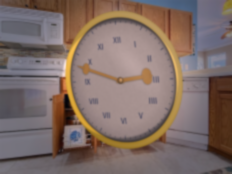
{"hour": 2, "minute": 48}
